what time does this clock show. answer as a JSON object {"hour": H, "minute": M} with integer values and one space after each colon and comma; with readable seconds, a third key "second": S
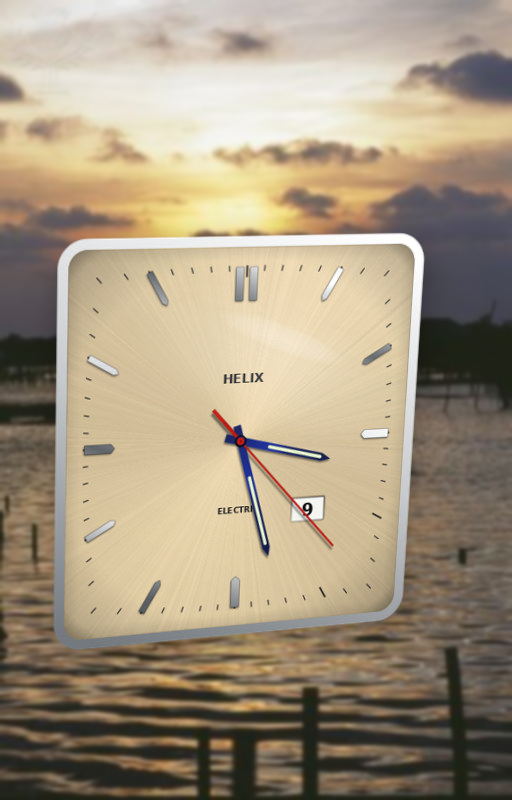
{"hour": 3, "minute": 27, "second": 23}
